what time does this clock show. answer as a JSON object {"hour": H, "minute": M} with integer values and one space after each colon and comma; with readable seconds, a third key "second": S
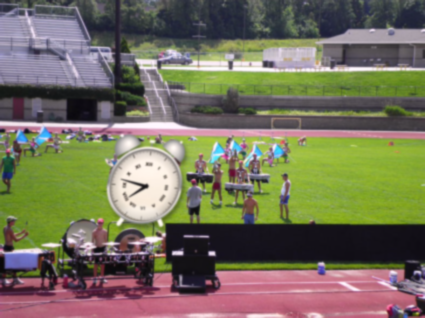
{"hour": 7, "minute": 47}
